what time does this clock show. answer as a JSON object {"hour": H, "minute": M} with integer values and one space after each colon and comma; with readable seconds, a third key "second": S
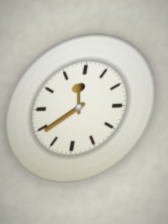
{"hour": 11, "minute": 39}
